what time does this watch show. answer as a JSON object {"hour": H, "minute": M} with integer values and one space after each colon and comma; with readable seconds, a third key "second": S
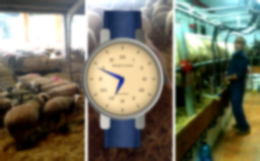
{"hour": 6, "minute": 49}
